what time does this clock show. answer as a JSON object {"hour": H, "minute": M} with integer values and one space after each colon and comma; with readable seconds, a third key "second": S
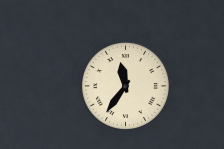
{"hour": 11, "minute": 36}
